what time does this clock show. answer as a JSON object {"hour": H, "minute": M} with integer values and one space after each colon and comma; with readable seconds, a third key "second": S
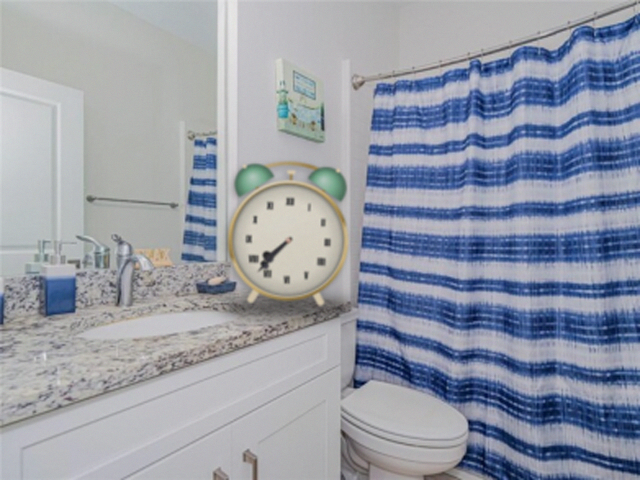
{"hour": 7, "minute": 37}
